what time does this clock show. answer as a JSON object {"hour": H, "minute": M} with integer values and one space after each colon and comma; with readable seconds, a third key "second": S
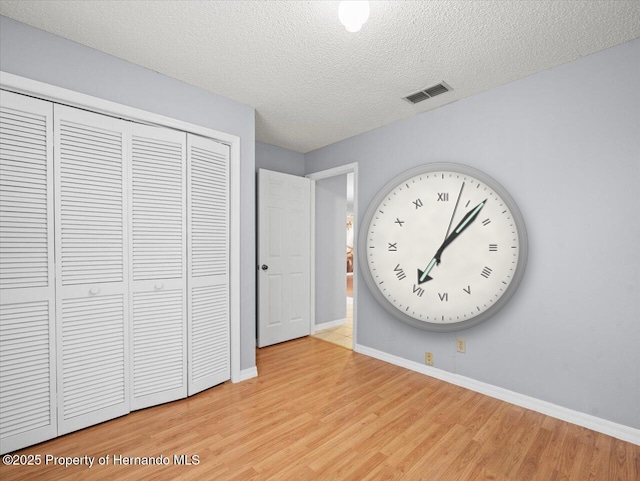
{"hour": 7, "minute": 7, "second": 3}
